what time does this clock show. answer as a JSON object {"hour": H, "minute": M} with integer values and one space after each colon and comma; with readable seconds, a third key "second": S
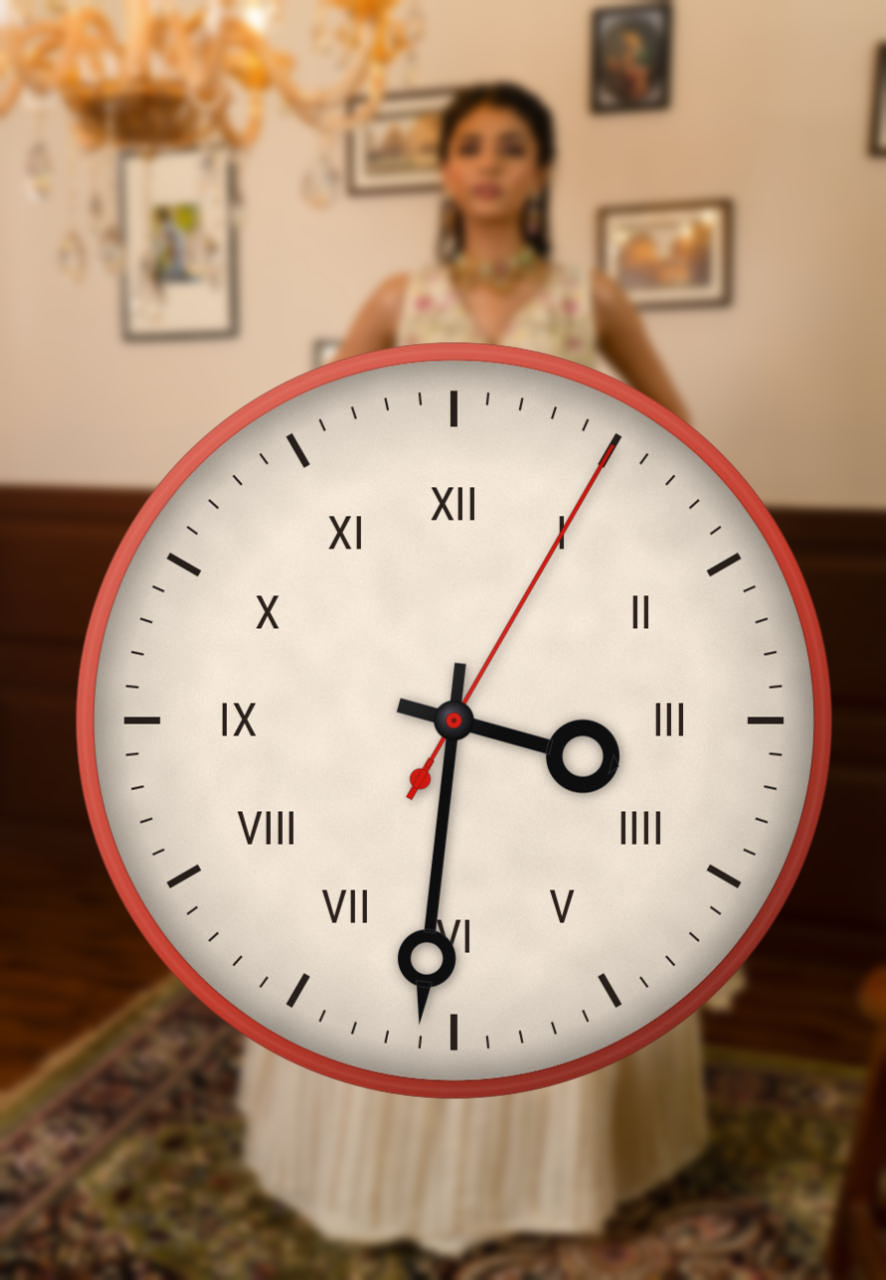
{"hour": 3, "minute": 31, "second": 5}
